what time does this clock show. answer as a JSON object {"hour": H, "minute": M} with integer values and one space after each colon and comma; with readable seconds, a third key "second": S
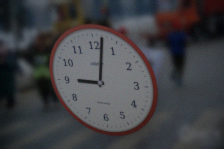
{"hour": 9, "minute": 2}
